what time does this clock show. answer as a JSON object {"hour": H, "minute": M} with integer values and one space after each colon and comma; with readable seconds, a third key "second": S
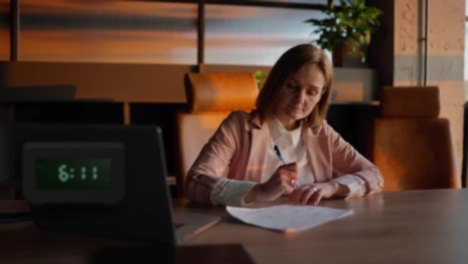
{"hour": 6, "minute": 11}
